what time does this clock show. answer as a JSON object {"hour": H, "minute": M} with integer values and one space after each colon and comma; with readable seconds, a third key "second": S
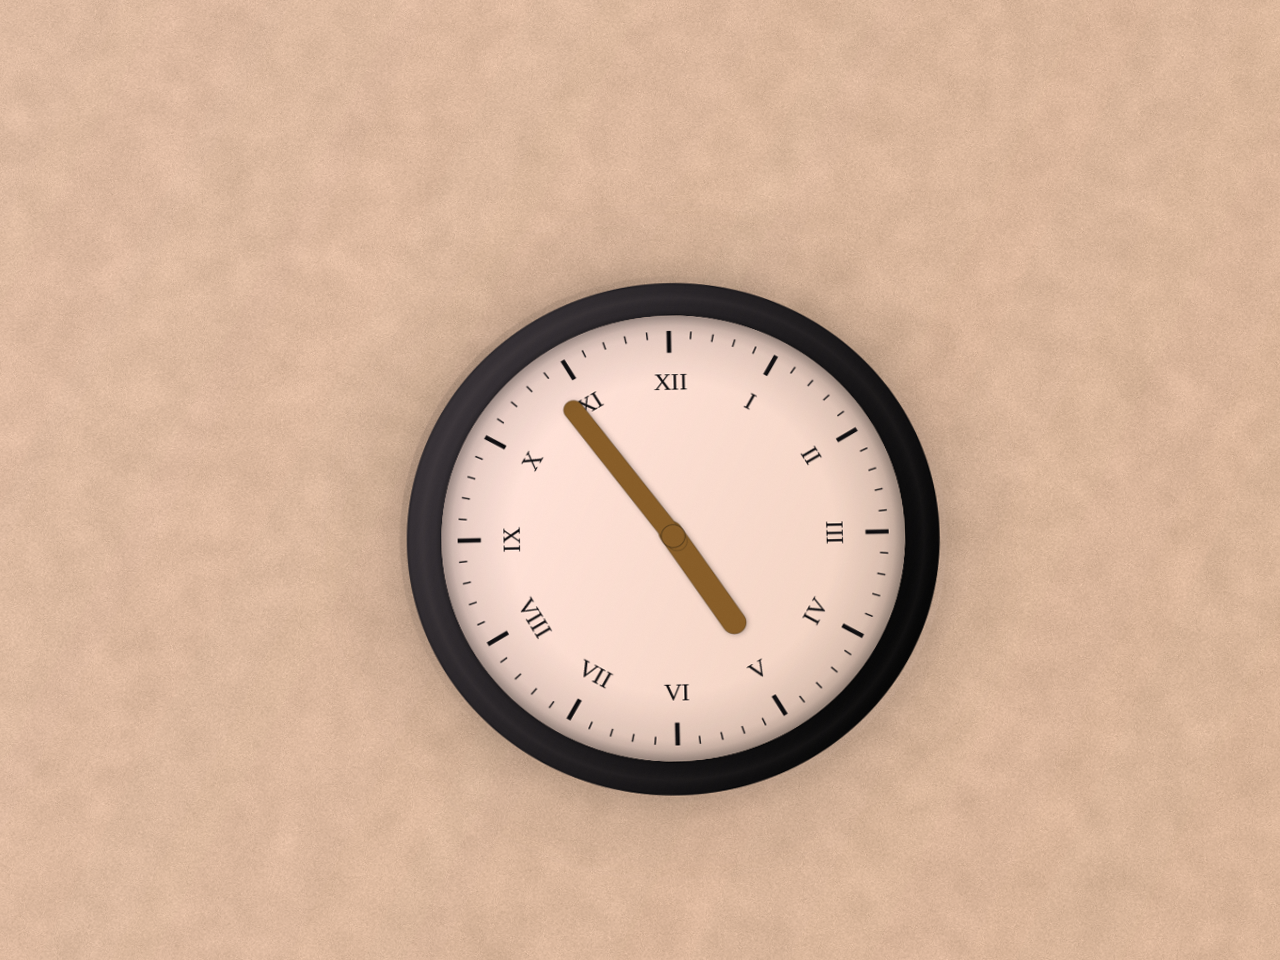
{"hour": 4, "minute": 54}
